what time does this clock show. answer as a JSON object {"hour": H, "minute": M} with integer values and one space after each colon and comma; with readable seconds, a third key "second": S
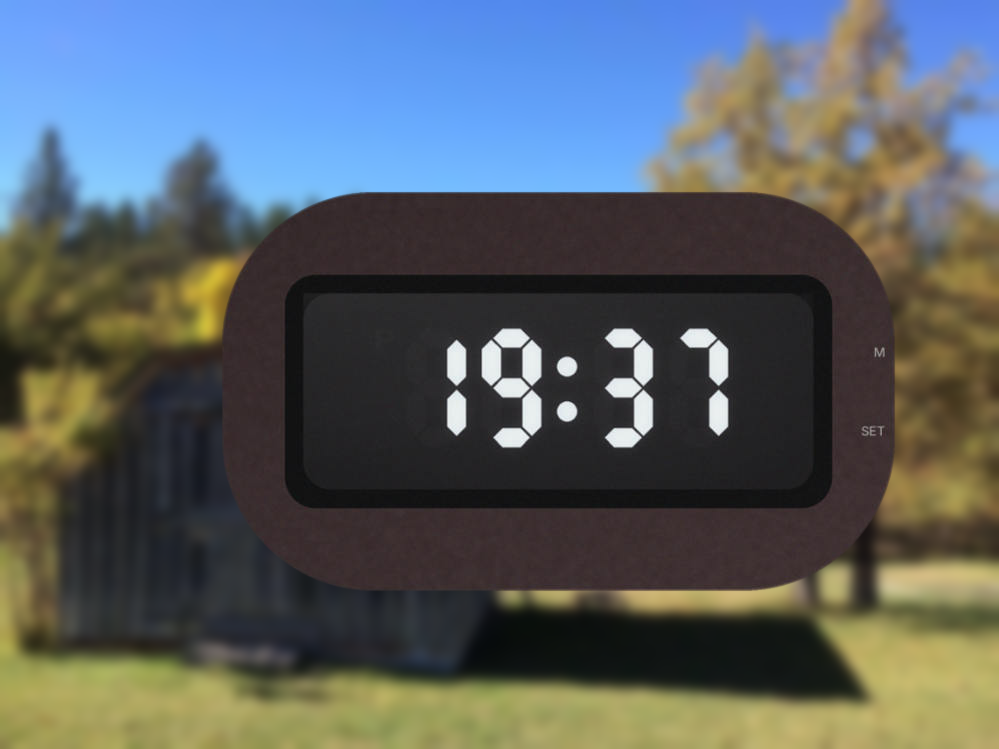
{"hour": 19, "minute": 37}
